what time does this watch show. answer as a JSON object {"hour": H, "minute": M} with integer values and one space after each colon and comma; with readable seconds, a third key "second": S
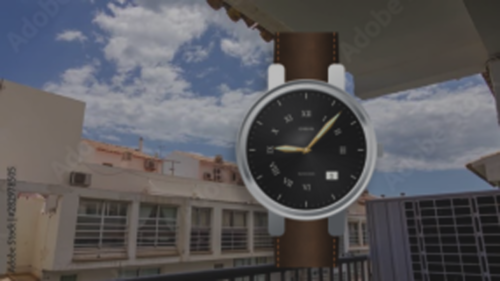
{"hour": 9, "minute": 7}
